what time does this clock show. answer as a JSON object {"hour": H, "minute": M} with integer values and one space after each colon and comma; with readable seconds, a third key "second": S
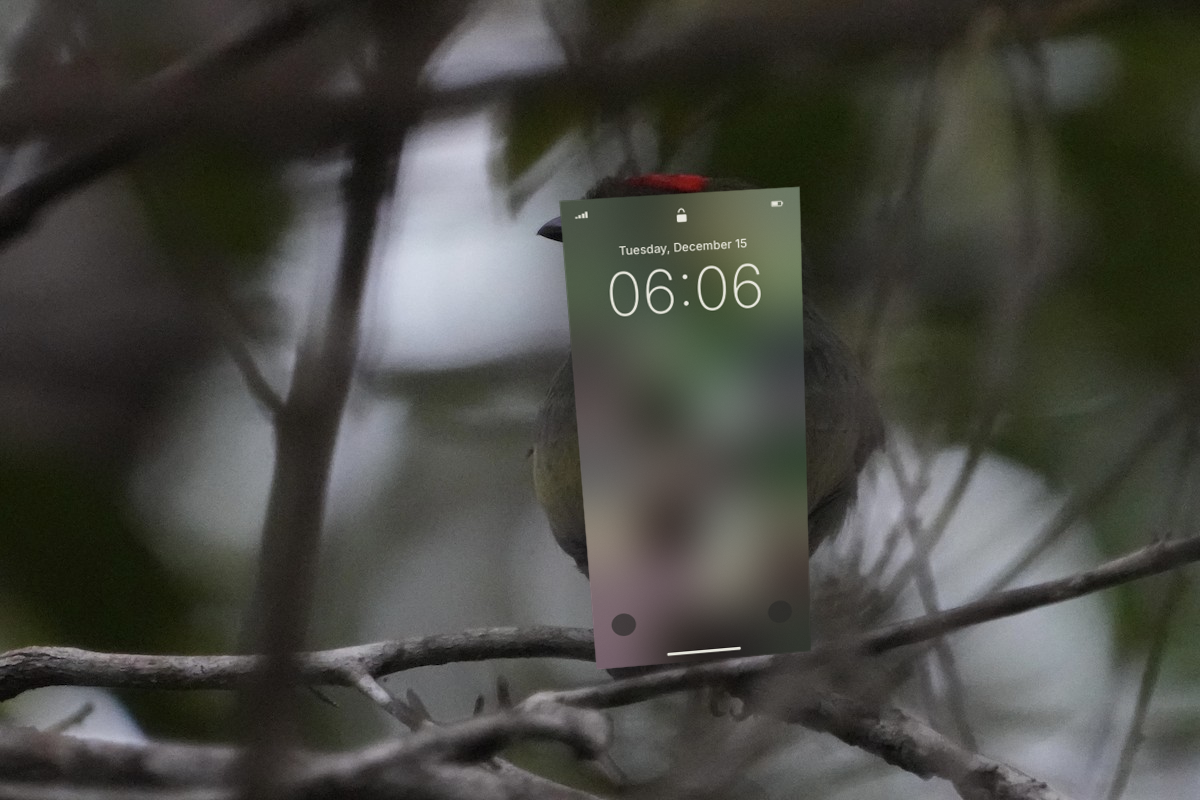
{"hour": 6, "minute": 6}
